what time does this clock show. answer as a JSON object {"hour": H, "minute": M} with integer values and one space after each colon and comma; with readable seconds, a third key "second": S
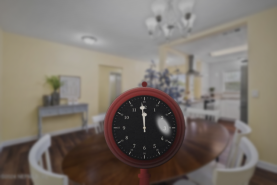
{"hour": 11, "minute": 59}
